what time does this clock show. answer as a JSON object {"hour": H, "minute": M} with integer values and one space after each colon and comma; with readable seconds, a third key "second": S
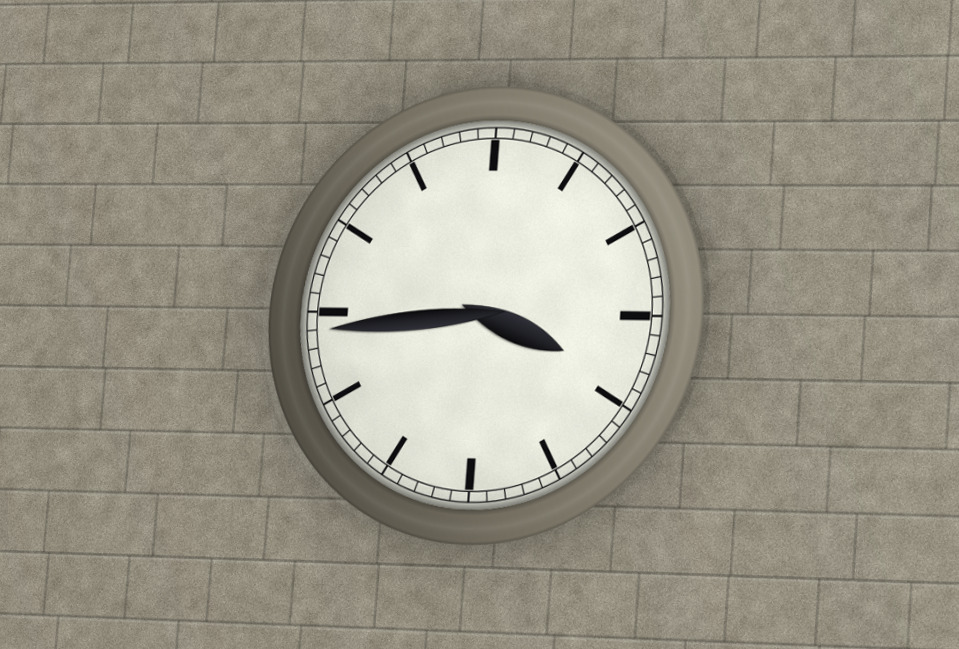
{"hour": 3, "minute": 44}
